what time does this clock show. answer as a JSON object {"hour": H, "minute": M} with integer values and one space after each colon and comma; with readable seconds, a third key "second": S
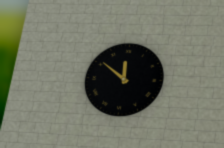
{"hour": 11, "minute": 51}
